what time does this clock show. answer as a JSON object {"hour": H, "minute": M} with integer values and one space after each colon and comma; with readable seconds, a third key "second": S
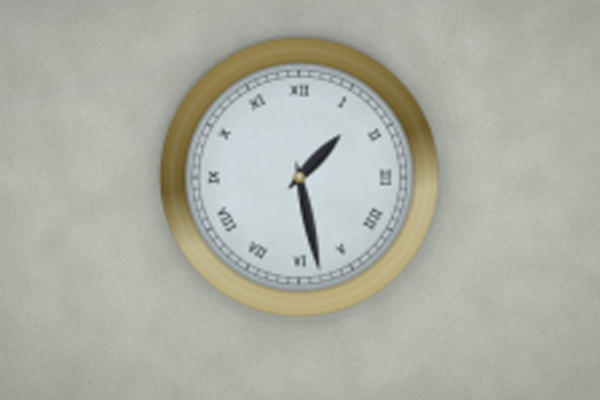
{"hour": 1, "minute": 28}
